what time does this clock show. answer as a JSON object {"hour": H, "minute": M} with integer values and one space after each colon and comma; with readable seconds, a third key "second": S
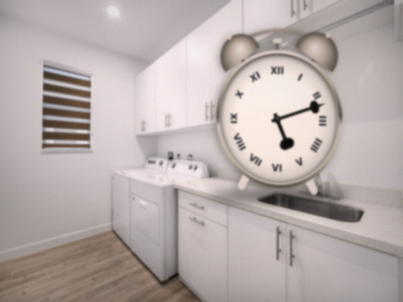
{"hour": 5, "minute": 12}
